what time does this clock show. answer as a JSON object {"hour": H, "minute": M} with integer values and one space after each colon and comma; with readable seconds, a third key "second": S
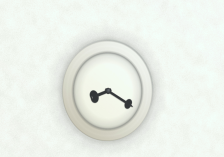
{"hour": 8, "minute": 20}
